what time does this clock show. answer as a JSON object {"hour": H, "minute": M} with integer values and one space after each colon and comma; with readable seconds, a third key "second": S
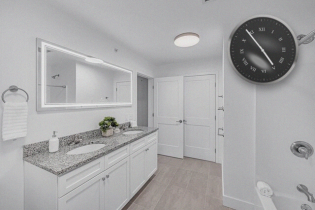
{"hour": 4, "minute": 54}
